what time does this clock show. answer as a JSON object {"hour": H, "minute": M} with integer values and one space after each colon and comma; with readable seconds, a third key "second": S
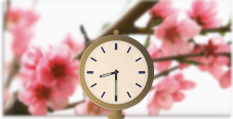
{"hour": 8, "minute": 30}
